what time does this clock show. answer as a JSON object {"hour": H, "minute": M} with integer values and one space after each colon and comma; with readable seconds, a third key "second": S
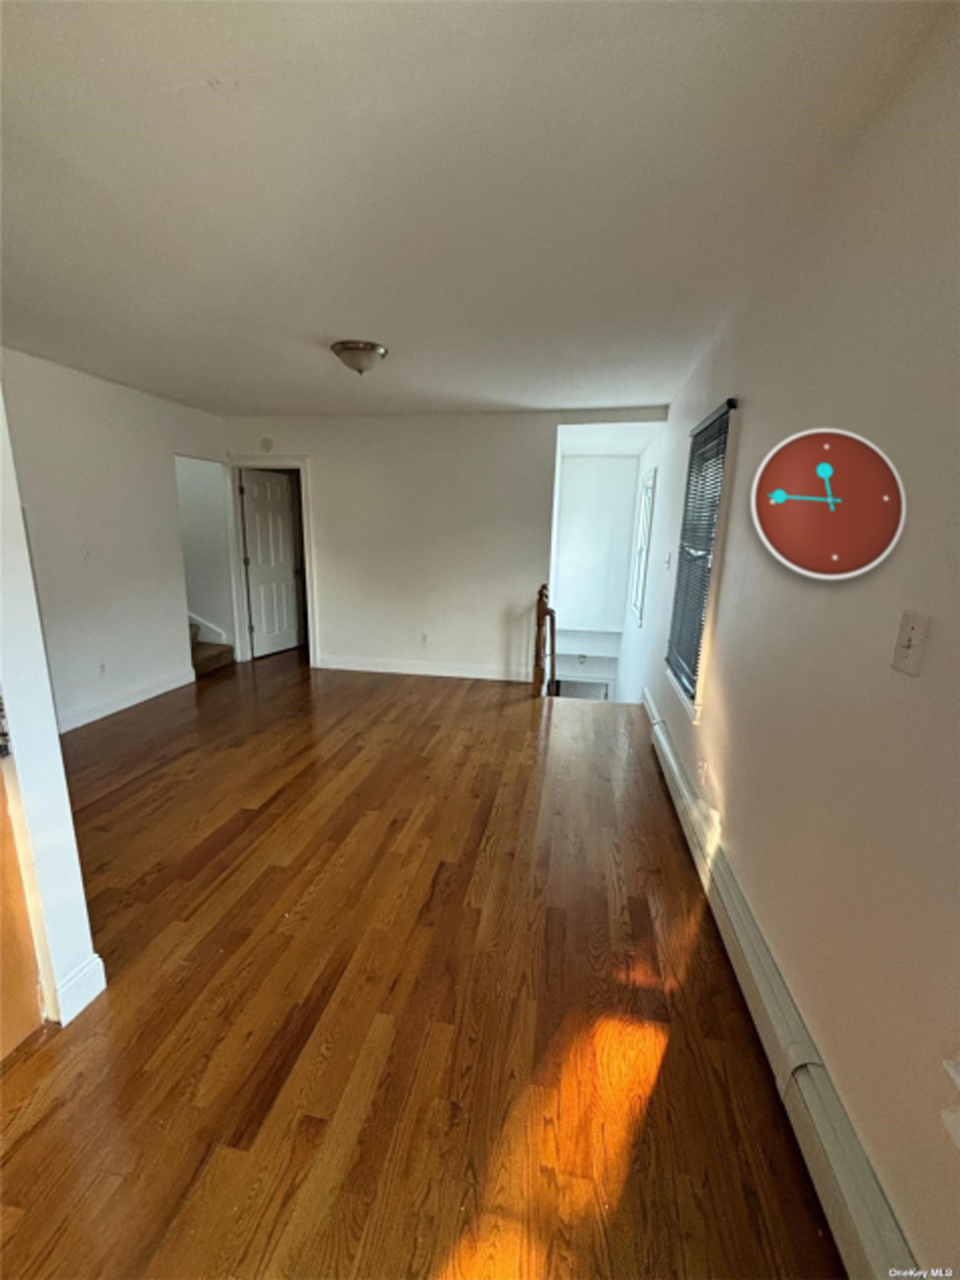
{"hour": 11, "minute": 46}
